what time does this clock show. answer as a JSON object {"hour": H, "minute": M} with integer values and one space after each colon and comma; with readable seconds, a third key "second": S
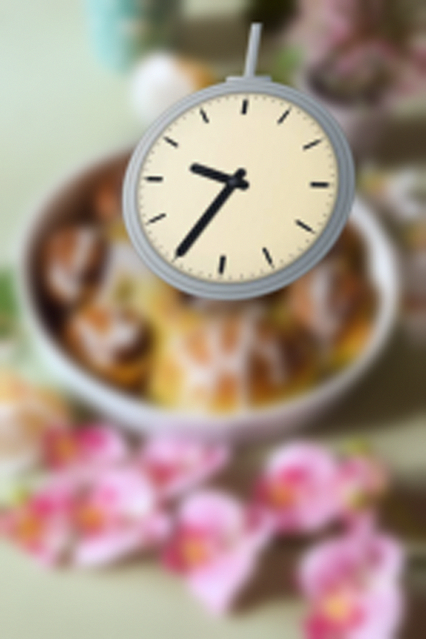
{"hour": 9, "minute": 35}
